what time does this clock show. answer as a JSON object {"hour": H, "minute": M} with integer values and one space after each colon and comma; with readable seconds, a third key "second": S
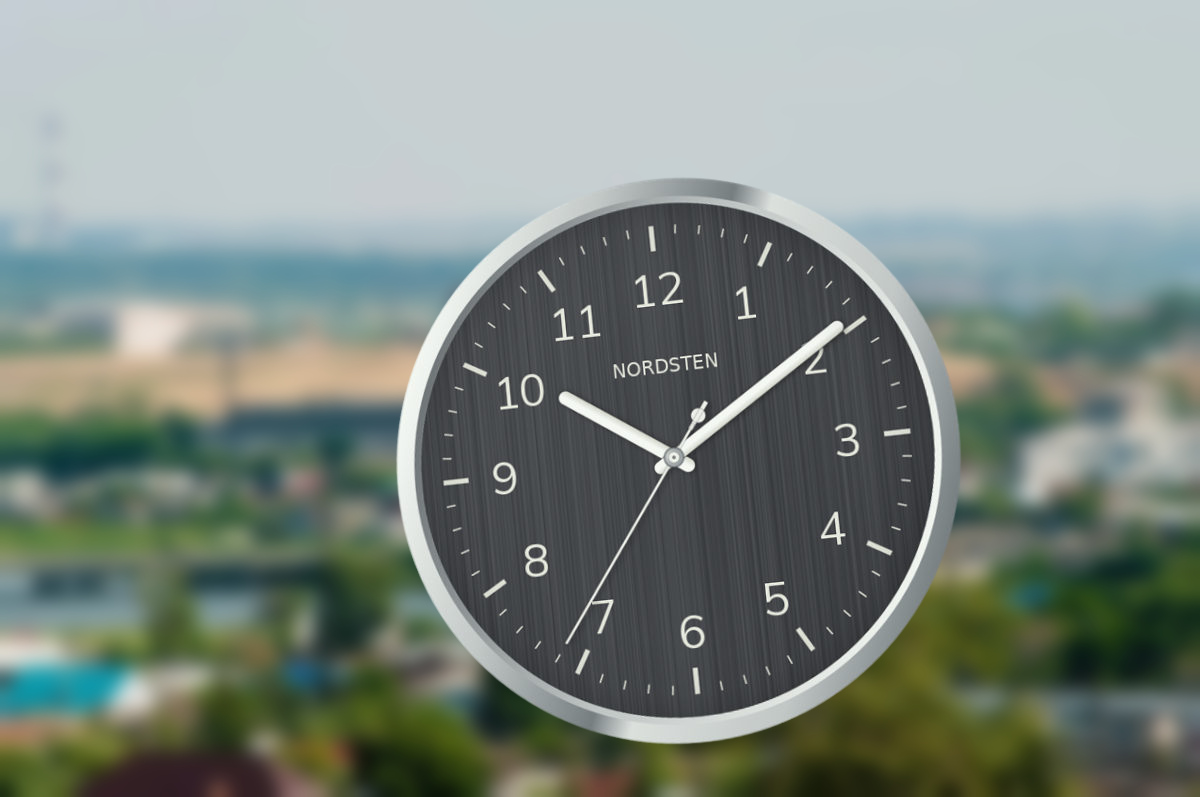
{"hour": 10, "minute": 9, "second": 36}
